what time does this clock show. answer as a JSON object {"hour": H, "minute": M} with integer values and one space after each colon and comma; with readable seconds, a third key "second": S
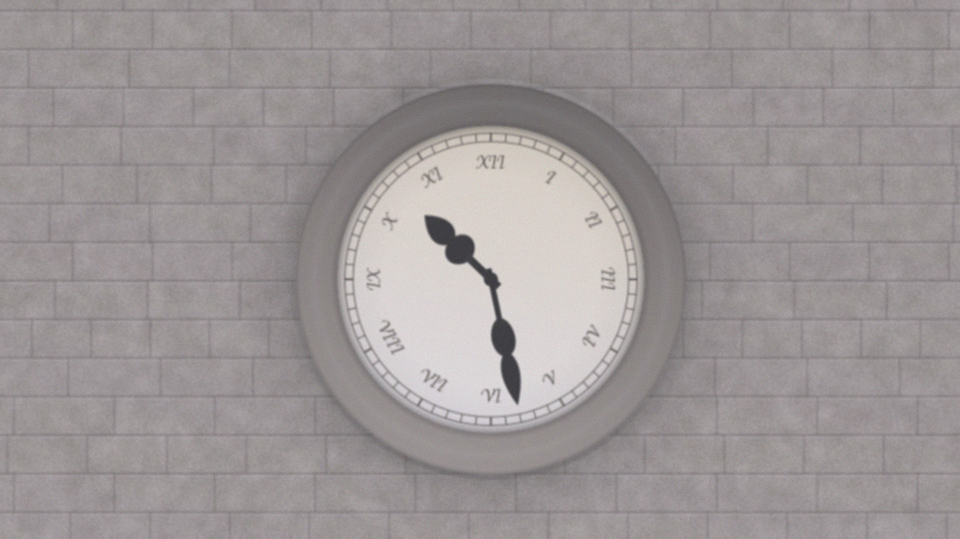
{"hour": 10, "minute": 28}
